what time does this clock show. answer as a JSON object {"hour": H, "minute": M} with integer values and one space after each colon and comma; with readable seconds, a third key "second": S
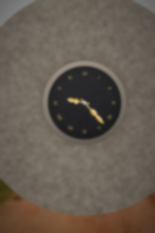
{"hour": 9, "minute": 23}
